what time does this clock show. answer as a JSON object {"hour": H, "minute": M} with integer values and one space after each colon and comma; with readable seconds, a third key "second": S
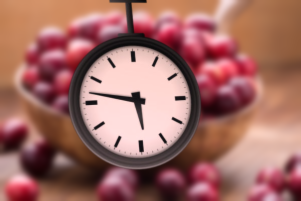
{"hour": 5, "minute": 47}
